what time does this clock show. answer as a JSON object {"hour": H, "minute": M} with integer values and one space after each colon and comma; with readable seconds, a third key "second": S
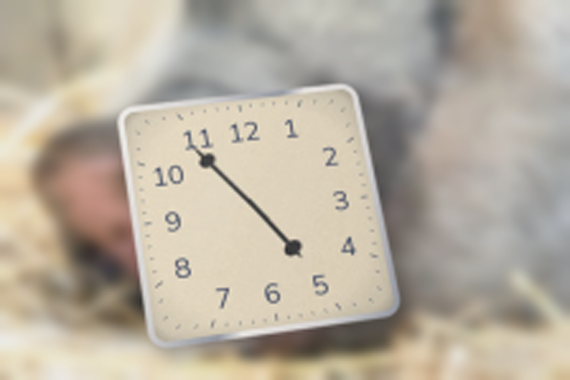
{"hour": 4, "minute": 54}
